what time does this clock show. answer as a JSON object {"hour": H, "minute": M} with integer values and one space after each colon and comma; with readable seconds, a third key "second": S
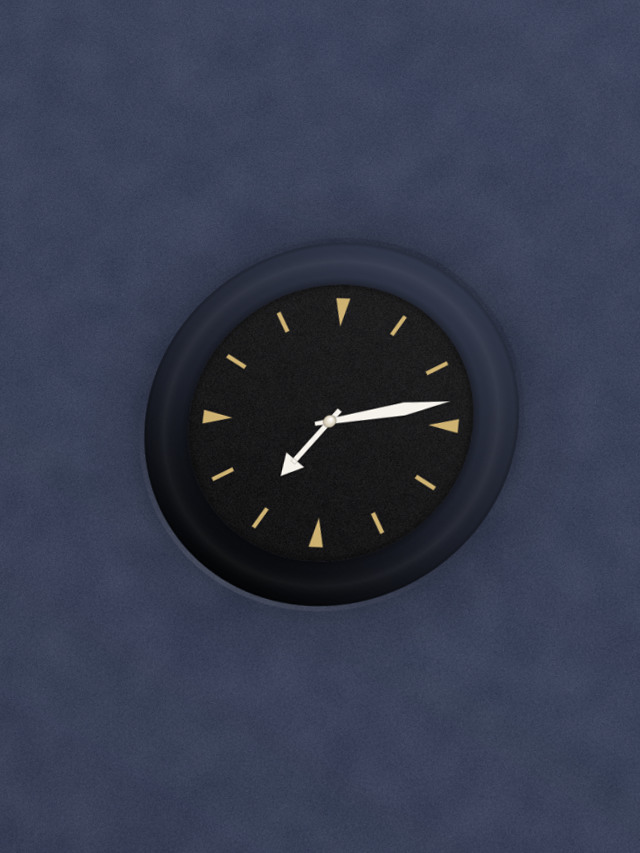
{"hour": 7, "minute": 13}
